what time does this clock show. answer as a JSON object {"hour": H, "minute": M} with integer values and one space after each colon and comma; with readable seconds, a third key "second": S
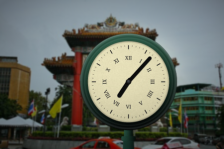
{"hour": 7, "minute": 7}
